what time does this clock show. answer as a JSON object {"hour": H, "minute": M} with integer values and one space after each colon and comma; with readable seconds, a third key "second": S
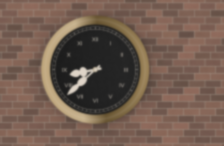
{"hour": 8, "minute": 38}
